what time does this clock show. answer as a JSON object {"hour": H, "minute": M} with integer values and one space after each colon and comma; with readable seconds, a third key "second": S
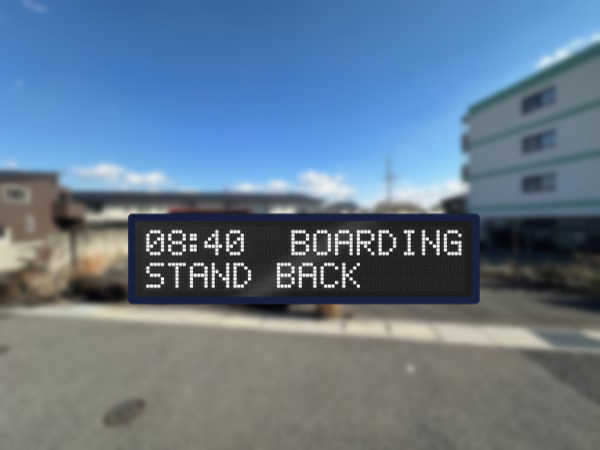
{"hour": 8, "minute": 40}
